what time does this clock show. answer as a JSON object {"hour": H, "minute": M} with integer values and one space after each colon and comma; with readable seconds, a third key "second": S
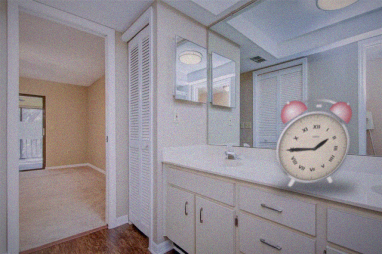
{"hour": 1, "minute": 45}
